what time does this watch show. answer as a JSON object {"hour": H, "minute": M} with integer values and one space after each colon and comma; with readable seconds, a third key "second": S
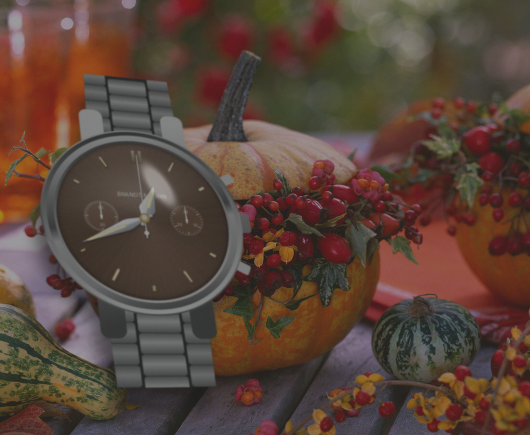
{"hour": 12, "minute": 41}
